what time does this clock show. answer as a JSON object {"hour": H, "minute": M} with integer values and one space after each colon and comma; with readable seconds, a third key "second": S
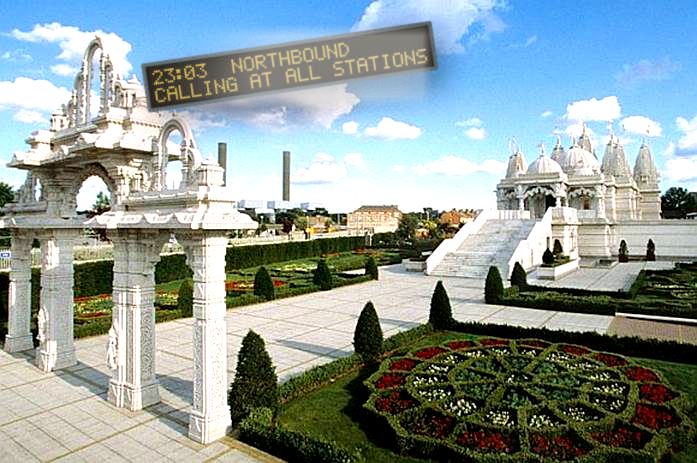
{"hour": 23, "minute": 3}
